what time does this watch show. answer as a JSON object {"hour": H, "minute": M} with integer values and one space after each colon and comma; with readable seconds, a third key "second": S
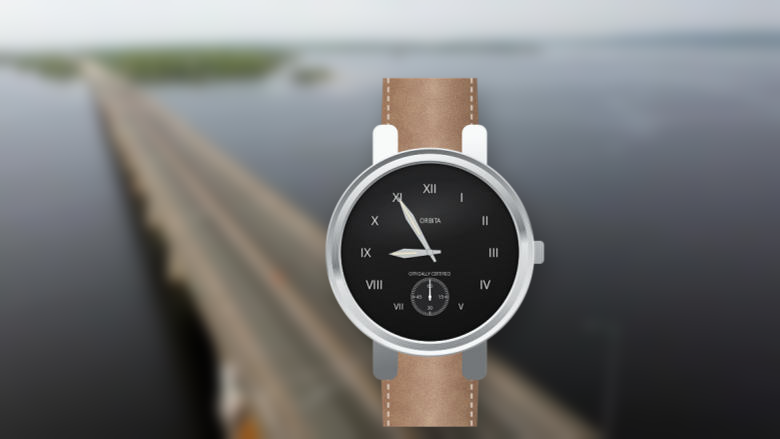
{"hour": 8, "minute": 55}
